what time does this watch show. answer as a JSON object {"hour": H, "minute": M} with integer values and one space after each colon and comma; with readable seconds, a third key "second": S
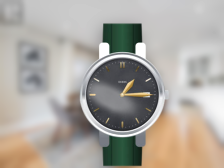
{"hour": 1, "minute": 15}
